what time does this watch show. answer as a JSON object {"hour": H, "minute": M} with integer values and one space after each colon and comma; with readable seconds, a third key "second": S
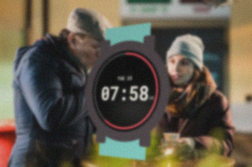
{"hour": 7, "minute": 58}
